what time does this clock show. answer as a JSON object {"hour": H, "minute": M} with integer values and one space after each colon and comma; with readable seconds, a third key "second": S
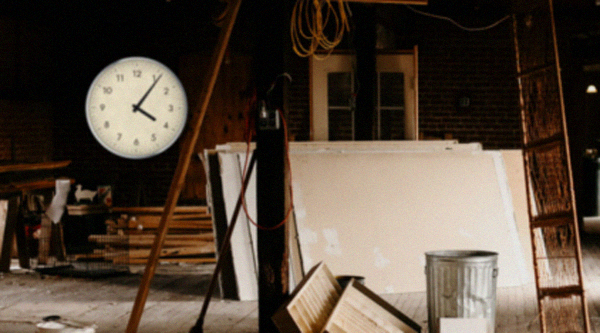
{"hour": 4, "minute": 6}
